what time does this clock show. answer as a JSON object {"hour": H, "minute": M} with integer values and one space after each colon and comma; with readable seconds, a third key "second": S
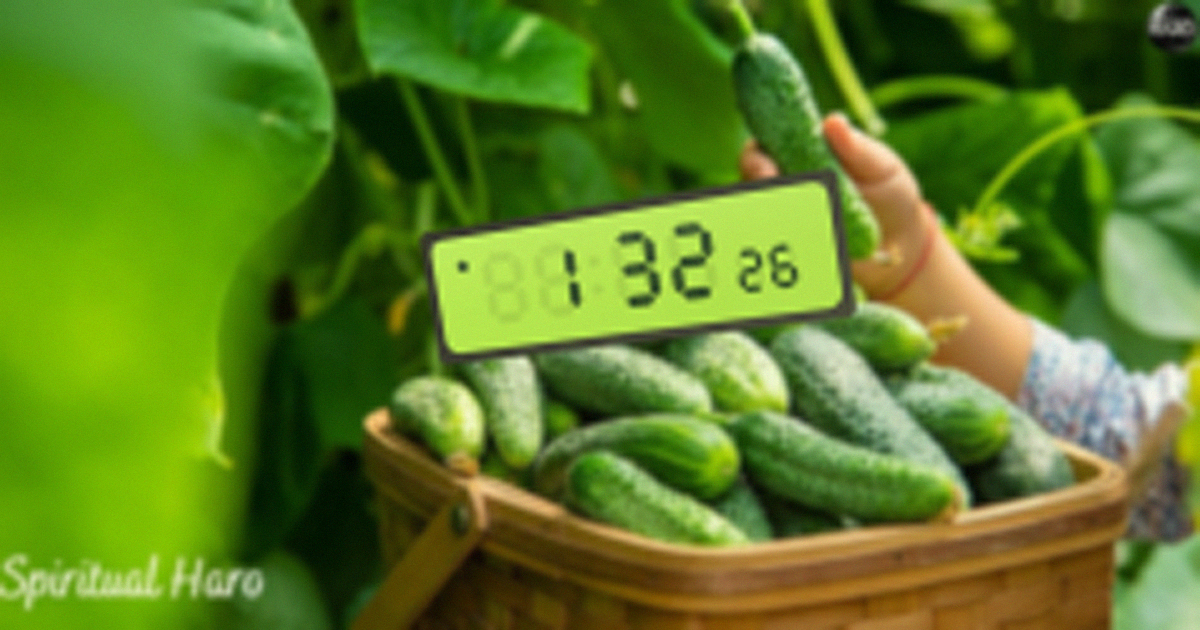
{"hour": 1, "minute": 32, "second": 26}
